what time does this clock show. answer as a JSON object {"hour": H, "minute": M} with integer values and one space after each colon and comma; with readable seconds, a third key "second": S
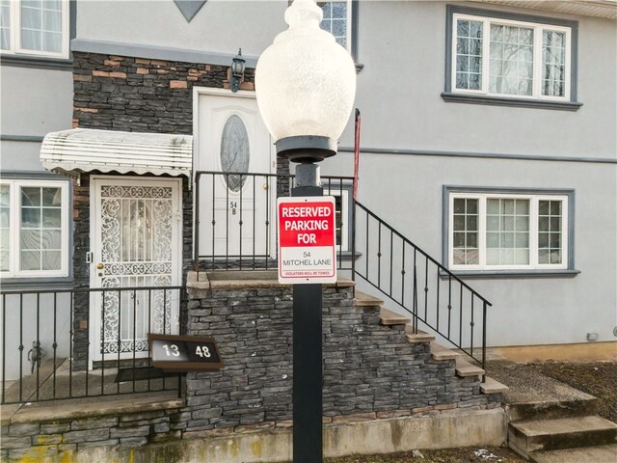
{"hour": 13, "minute": 48}
